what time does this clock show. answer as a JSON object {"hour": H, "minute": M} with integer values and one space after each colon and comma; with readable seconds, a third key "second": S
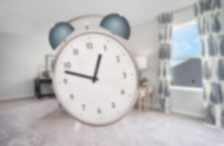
{"hour": 12, "minute": 48}
